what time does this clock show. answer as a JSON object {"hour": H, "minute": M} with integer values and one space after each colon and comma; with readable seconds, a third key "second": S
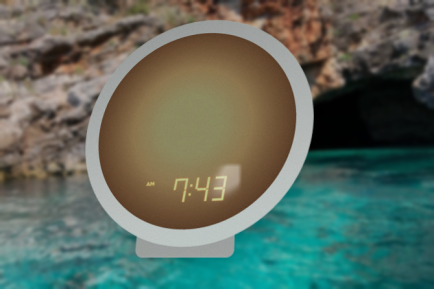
{"hour": 7, "minute": 43}
